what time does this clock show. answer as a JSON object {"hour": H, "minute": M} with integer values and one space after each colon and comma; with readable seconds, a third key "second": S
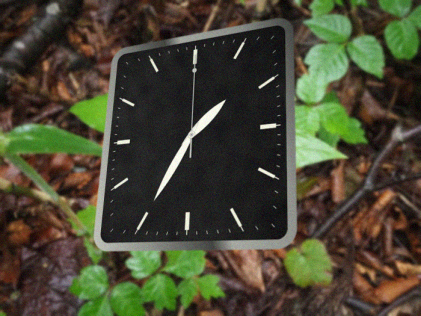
{"hour": 1, "minute": 35, "second": 0}
